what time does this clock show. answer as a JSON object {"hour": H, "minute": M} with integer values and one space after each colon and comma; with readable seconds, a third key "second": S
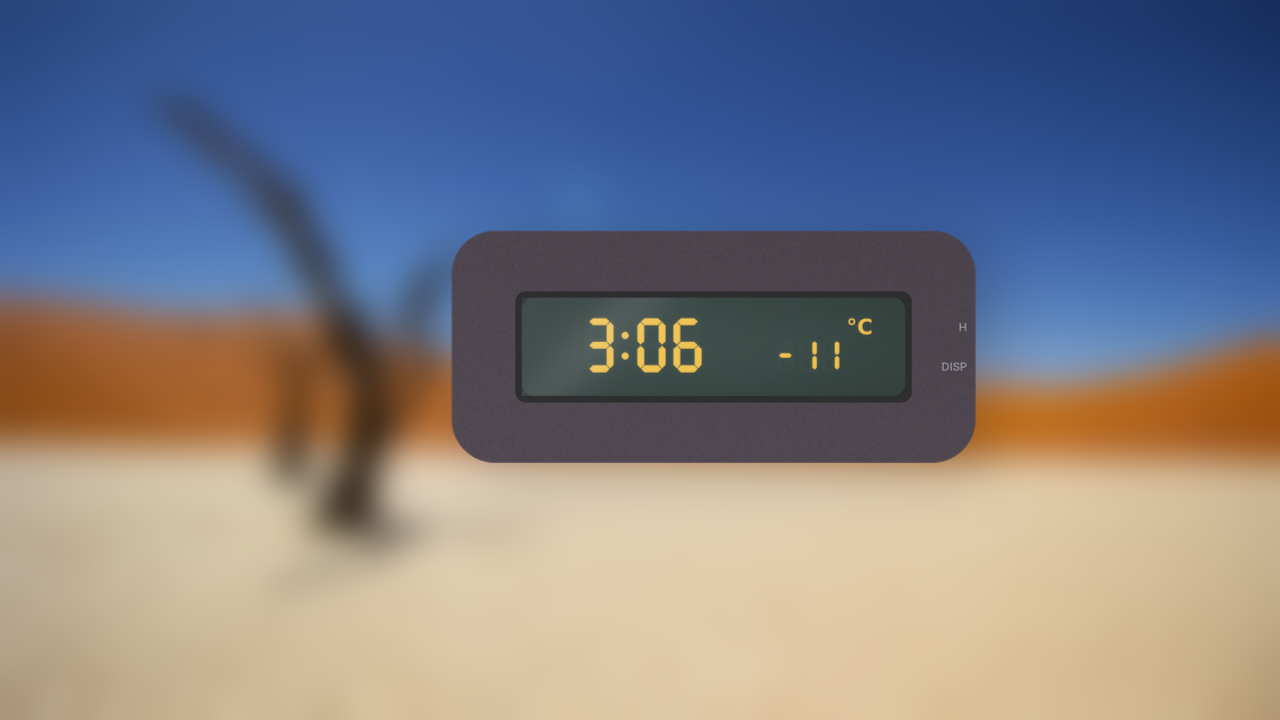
{"hour": 3, "minute": 6}
